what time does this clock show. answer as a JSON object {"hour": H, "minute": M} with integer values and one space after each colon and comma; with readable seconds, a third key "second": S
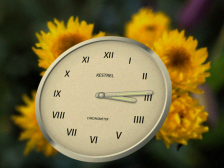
{"hour": 3, "minute": 14}
